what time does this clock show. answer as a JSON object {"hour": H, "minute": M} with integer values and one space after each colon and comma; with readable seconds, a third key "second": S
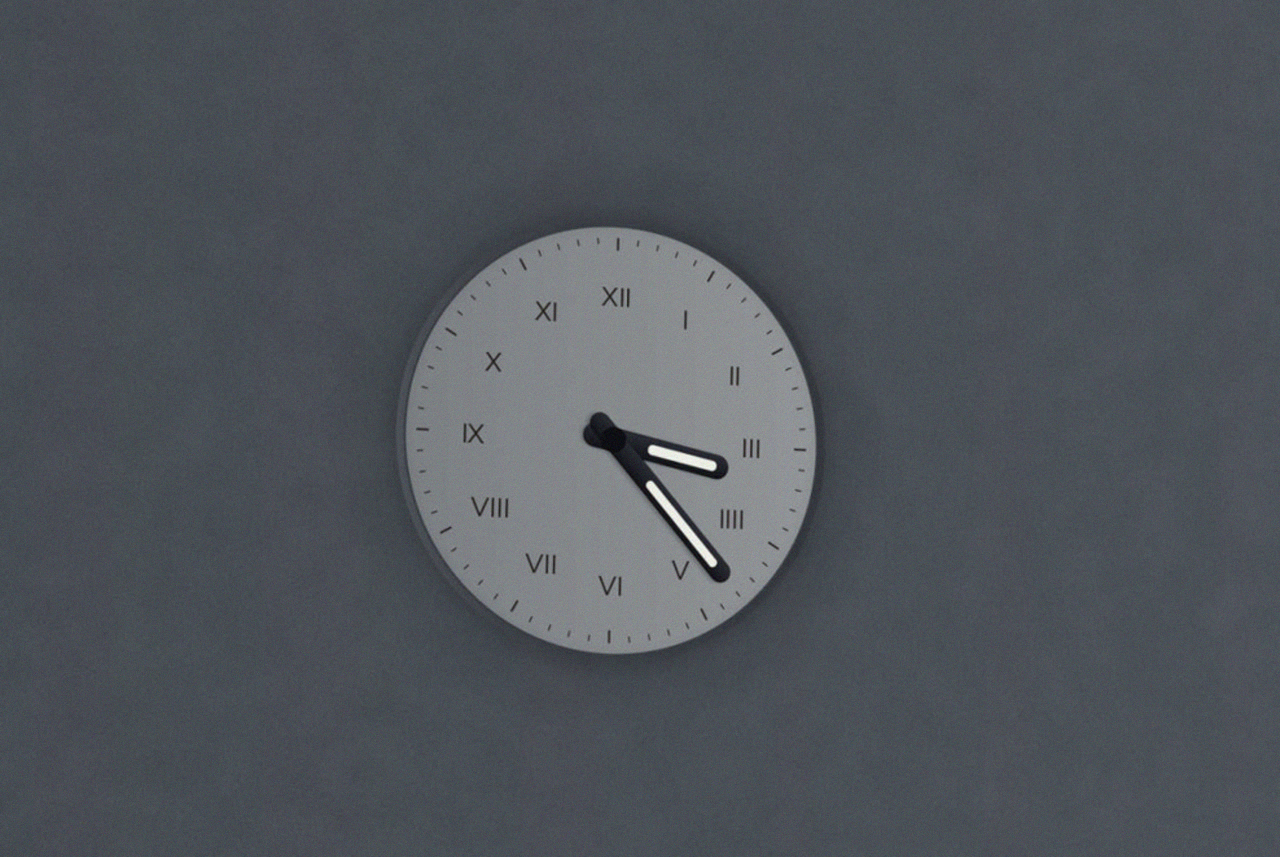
{"hour": 3, "minute": 23}
